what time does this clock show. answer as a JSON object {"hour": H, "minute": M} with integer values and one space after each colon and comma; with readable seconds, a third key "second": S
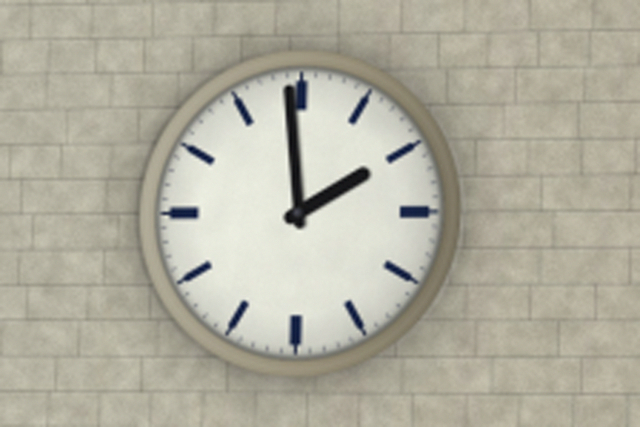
{"hour": 1, "minute": 59}
